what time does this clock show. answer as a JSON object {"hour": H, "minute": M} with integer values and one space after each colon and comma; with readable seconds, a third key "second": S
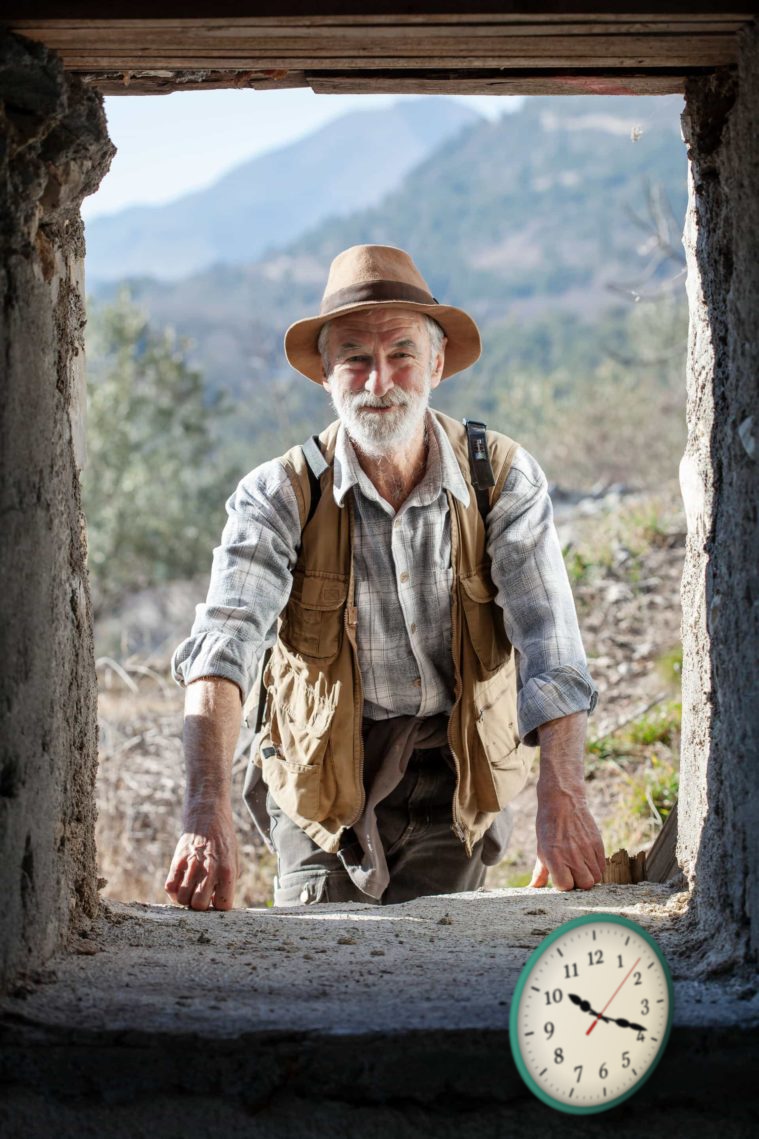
{"hour": 10, "minute": 19, "second": 8}
